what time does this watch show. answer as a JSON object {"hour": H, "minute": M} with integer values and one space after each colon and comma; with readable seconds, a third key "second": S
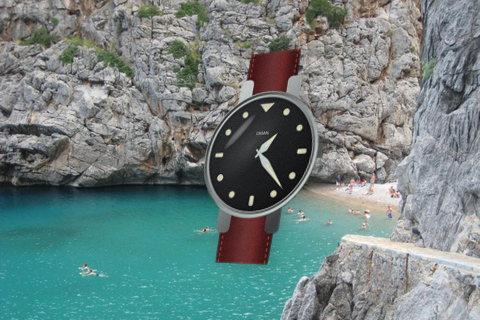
{"hour": 1, "minute": 23}
